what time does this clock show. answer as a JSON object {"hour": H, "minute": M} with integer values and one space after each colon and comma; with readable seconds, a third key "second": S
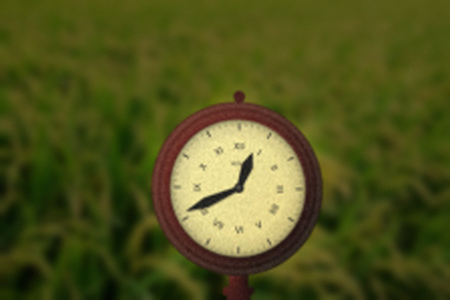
{"hour": 12, "minute": 41}
